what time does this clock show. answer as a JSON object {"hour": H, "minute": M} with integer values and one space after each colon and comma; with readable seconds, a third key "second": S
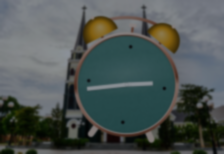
{"hour": 2, "minute": 43}
